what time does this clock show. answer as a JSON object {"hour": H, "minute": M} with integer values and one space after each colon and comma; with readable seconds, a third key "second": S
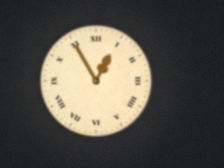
{"hour": 12, "minute": 55}
